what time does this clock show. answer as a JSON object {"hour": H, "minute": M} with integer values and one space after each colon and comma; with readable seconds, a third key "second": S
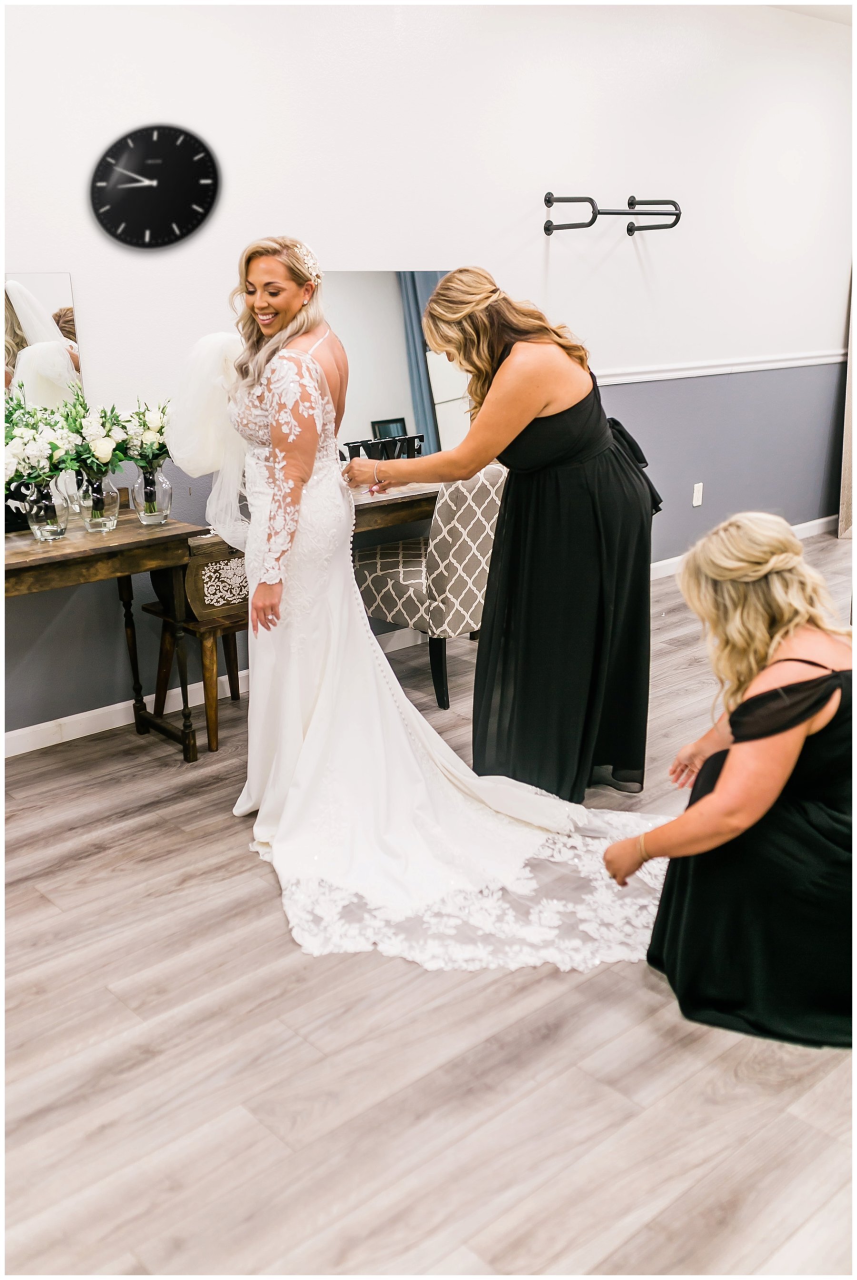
{"hour": 8, "minute": 49}
